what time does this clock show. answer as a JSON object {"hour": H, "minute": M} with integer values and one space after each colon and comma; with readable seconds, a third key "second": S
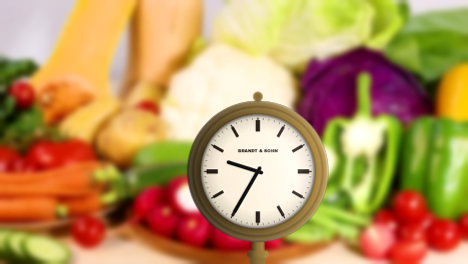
{"hour": 9, "minute": 35}
